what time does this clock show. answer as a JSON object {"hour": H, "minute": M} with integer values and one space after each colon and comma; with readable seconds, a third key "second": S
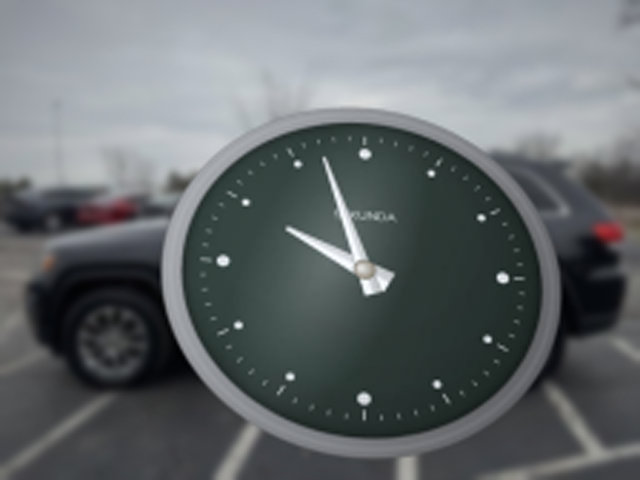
{"hour": 9, "minute": 57}
